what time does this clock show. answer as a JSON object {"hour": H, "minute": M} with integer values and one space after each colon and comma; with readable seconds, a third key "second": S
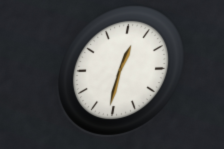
{"hour": 12, "minute": 31}
